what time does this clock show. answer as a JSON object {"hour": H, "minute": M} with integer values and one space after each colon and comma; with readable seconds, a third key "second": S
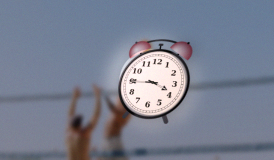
{"hour": 3, "minute": 45}
